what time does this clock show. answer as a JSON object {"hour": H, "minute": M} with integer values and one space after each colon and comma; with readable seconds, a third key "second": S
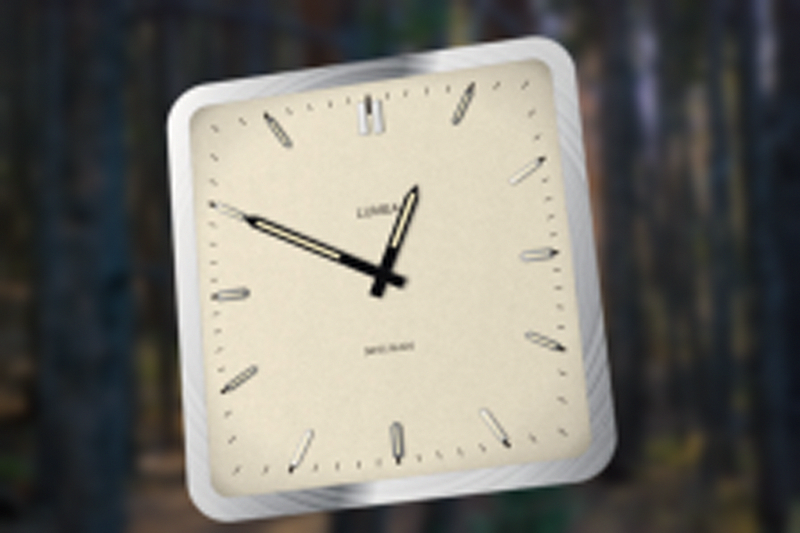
{"hour": 12, "minute": 50}
